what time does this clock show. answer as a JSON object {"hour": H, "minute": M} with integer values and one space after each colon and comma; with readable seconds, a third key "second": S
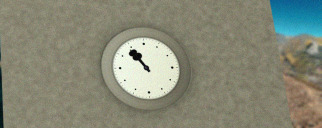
{"hour": 10, "minute": 54}
